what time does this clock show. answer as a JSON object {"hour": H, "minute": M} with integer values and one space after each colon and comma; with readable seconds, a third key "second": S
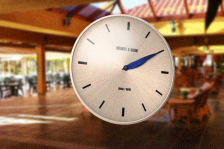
{"hour": 2, "minute": 10}
